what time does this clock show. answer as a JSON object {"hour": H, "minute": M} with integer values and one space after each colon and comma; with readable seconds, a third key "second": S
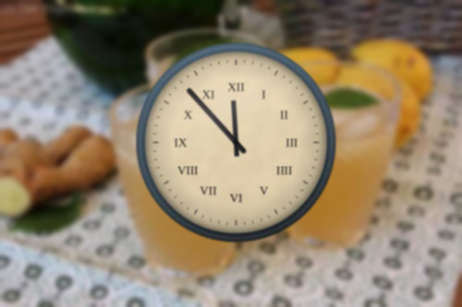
{"hour": 11, "minute": 53}
